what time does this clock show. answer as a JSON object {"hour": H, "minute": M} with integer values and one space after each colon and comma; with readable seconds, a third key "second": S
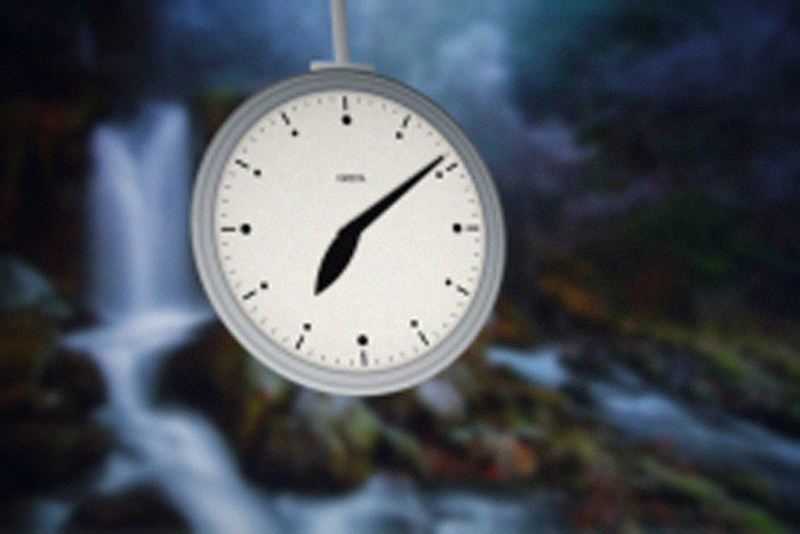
{"hour": 7, "minute": 9}
